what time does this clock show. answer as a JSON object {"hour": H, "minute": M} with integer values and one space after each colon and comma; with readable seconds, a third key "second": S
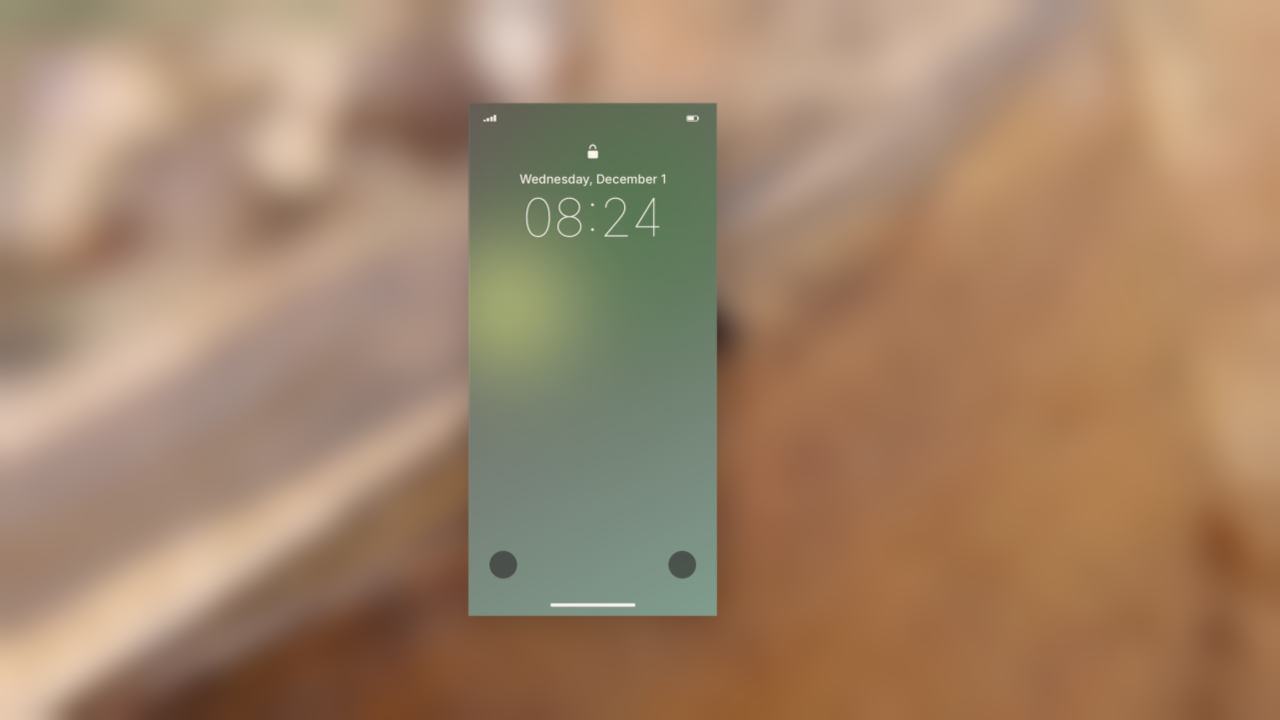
{"hour": 8, "minute": 24}
